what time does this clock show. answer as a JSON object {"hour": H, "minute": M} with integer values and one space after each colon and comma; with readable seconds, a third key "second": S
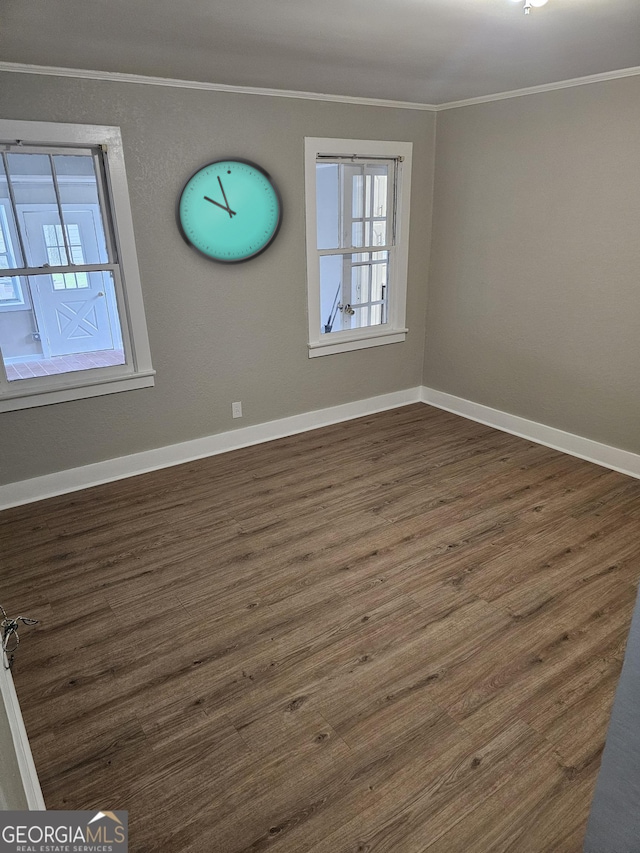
{"hour": 9, "minute": 57}
